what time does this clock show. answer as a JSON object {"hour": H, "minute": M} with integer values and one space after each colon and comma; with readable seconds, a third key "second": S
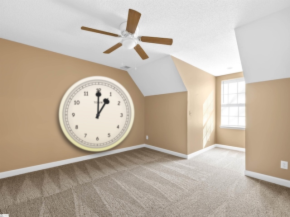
{"hour": 1, "minute": 0}
